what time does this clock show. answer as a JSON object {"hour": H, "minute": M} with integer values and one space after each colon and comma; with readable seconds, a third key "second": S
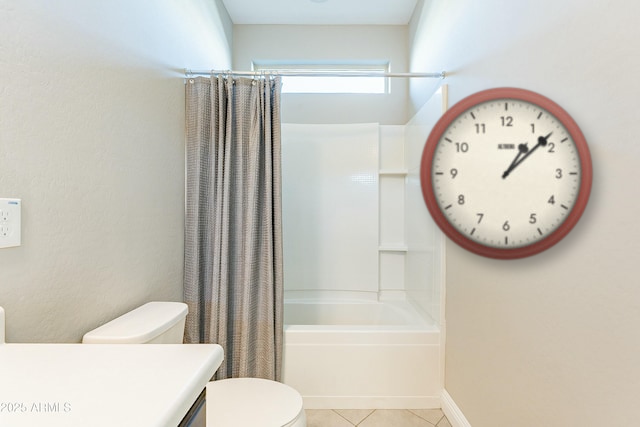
{"hour": 1, "minute": 8}
